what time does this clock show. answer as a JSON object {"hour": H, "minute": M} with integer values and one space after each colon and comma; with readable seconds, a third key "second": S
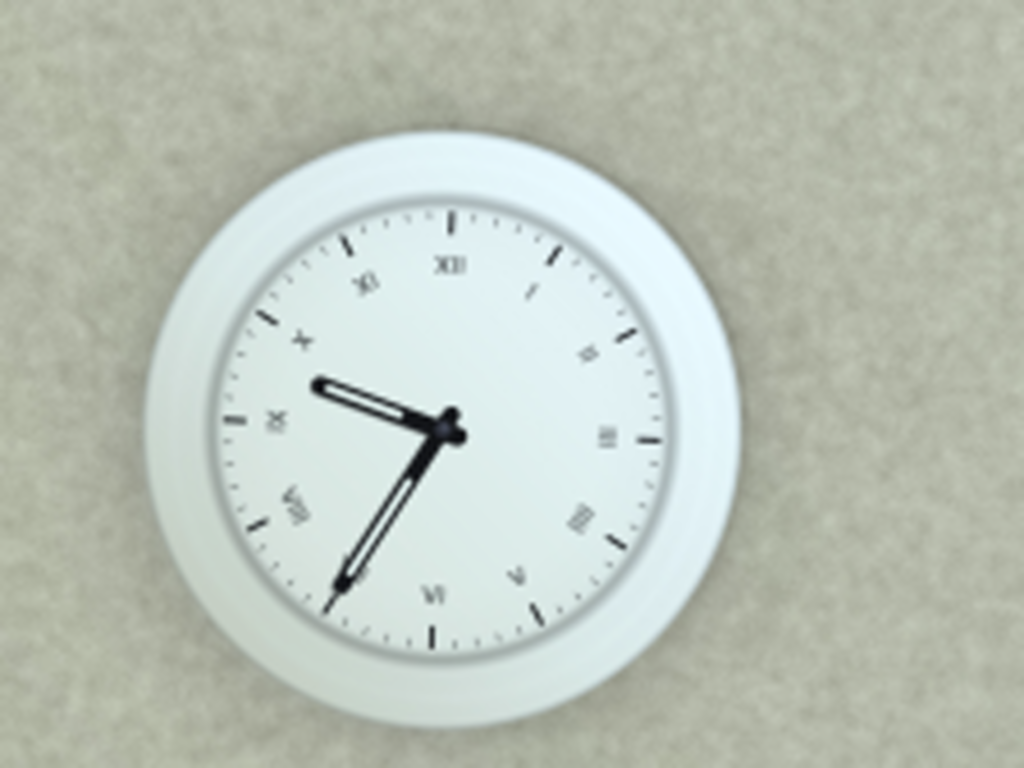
{"hour": 9, "minute": 35}
